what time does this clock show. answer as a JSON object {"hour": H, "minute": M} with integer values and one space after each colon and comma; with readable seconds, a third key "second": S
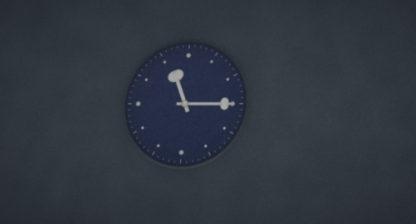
{"hour": 11, "minute": 15}
